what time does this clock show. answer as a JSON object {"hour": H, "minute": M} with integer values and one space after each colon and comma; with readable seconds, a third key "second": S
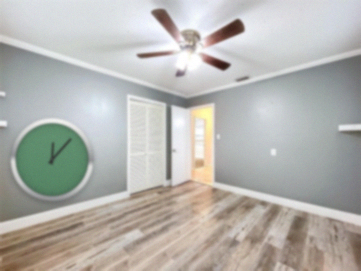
{"hour": 12, "minute": 7}
